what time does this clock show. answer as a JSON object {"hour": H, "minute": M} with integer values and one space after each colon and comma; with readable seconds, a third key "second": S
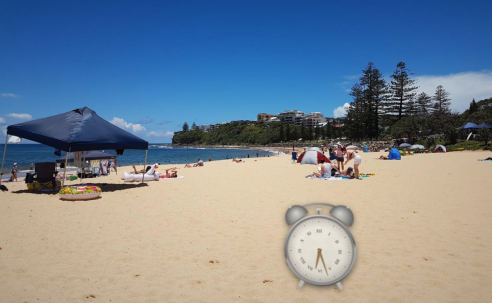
{"hour": 6, "minute": 27}
